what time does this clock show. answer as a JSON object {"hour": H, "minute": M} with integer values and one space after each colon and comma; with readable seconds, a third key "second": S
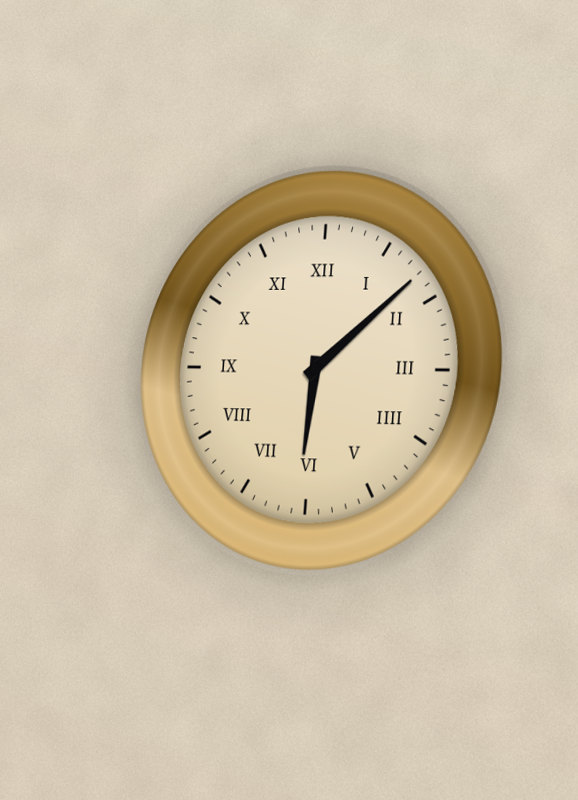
{"hour": 6, "minute": 8}
